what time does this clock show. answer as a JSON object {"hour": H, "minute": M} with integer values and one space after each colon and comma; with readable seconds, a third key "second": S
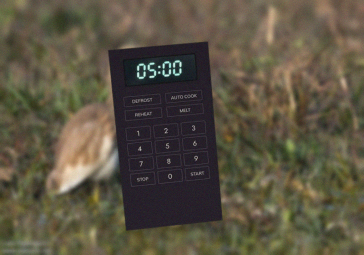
{"hour": 5, "minute": 0}
